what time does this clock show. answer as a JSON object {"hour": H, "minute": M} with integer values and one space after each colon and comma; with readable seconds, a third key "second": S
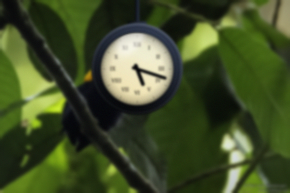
{"hour": 5, "minute": 18}
